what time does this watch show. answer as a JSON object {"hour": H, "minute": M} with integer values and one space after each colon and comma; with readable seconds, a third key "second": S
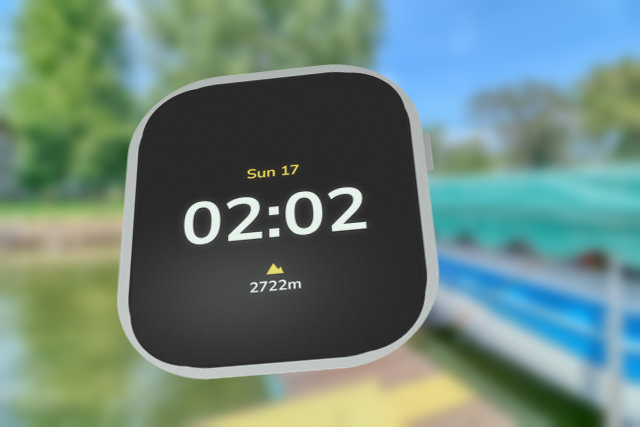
{"hour": 2, "minute": 2}
